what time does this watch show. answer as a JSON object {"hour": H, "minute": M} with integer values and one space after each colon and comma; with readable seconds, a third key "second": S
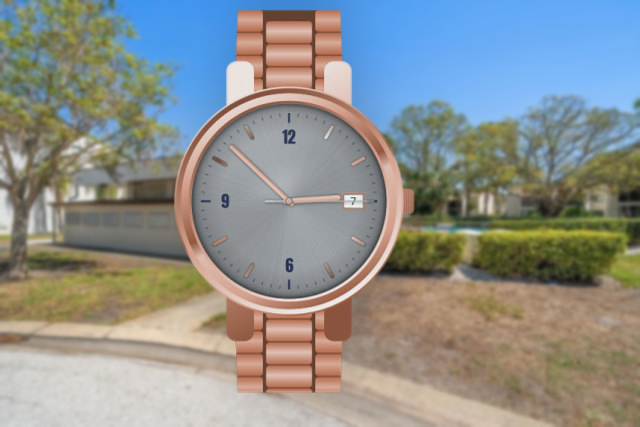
{"hour": 2, "minute": 52, "second": 15}
